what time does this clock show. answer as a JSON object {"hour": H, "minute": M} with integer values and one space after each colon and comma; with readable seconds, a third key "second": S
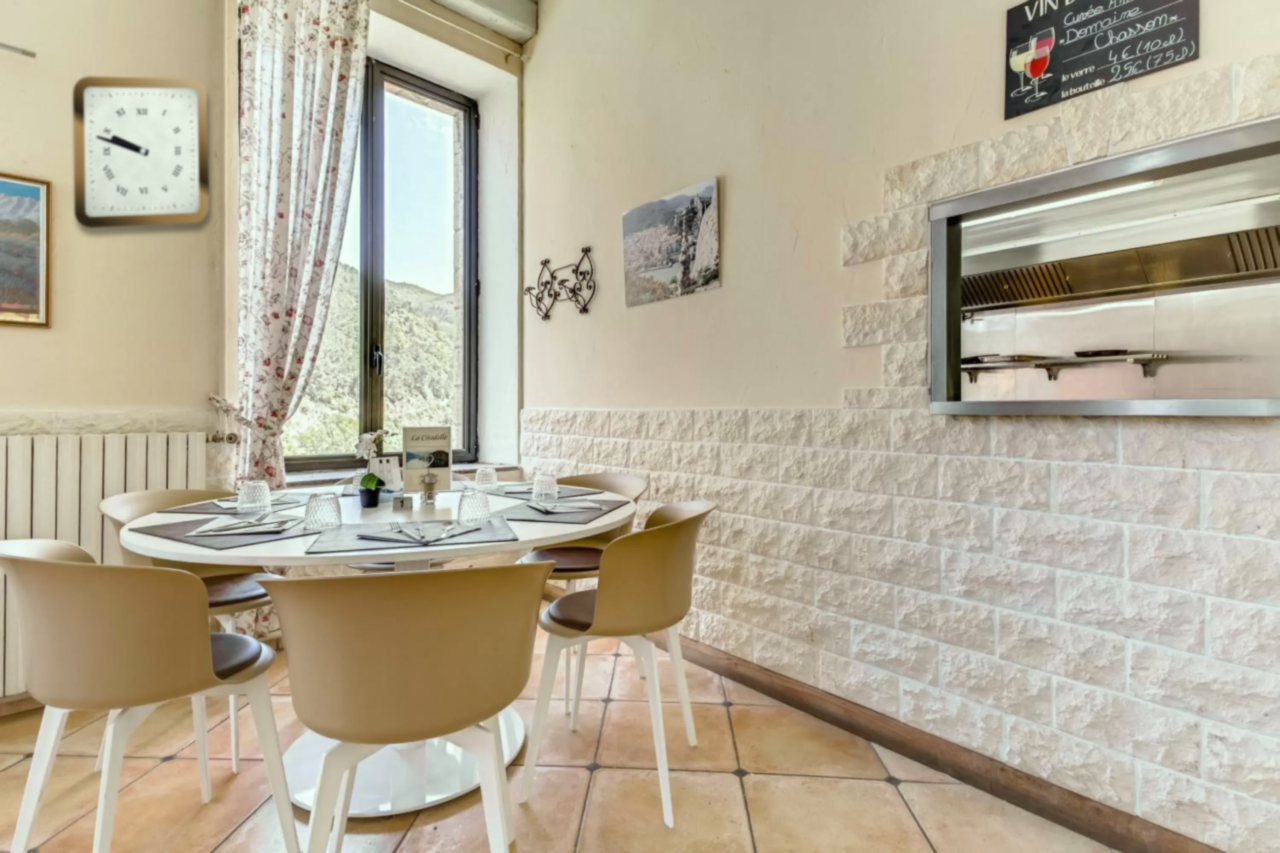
{"hour": 9, "minute": 48}
